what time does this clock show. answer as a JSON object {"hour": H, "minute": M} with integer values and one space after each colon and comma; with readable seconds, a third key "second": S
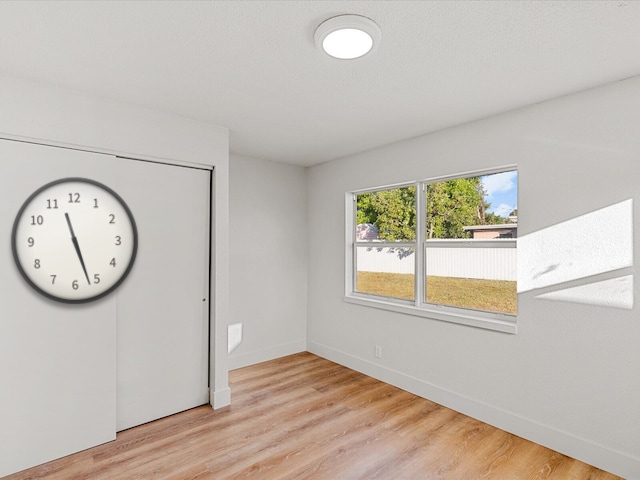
{"hour": 11, "minute": 27}
